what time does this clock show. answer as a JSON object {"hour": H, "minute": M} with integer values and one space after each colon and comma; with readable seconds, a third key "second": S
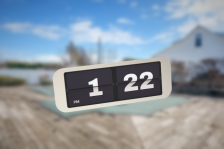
{"hour": 1, "minute": 22}
